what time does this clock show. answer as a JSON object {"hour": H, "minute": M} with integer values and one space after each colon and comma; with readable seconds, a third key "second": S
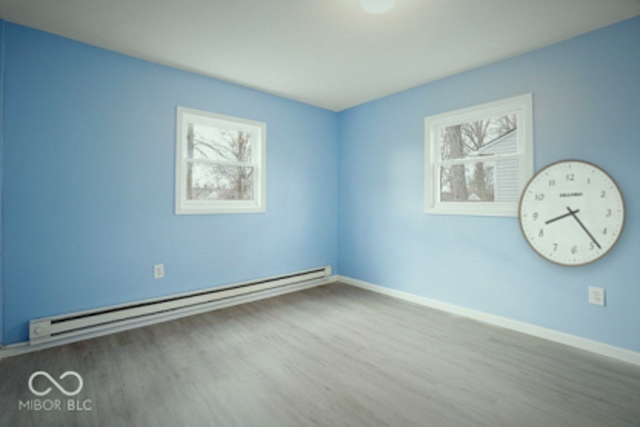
{"hour": 8, "minute": 24}
